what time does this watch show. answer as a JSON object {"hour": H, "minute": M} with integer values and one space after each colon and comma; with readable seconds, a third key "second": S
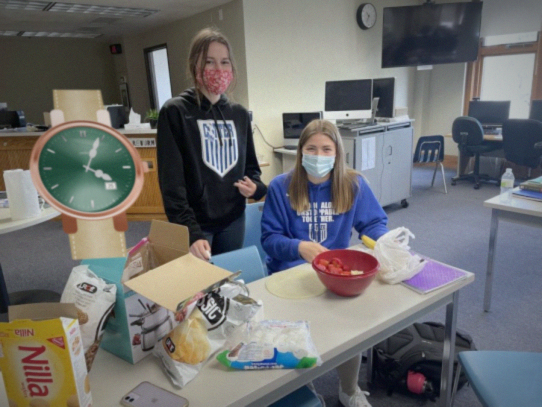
{"hour": 4, "minute": 4}
